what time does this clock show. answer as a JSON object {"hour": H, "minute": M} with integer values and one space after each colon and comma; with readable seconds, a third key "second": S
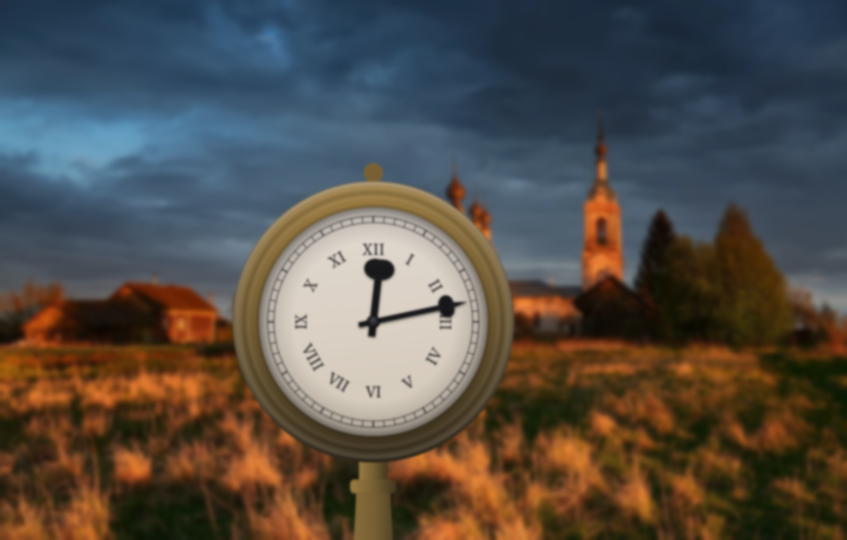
{"hour": 12, "minute": 13}
